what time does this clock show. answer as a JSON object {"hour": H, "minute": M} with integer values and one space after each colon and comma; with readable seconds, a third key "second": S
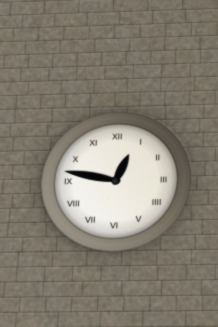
{"hour": 12, "minute": 47}
